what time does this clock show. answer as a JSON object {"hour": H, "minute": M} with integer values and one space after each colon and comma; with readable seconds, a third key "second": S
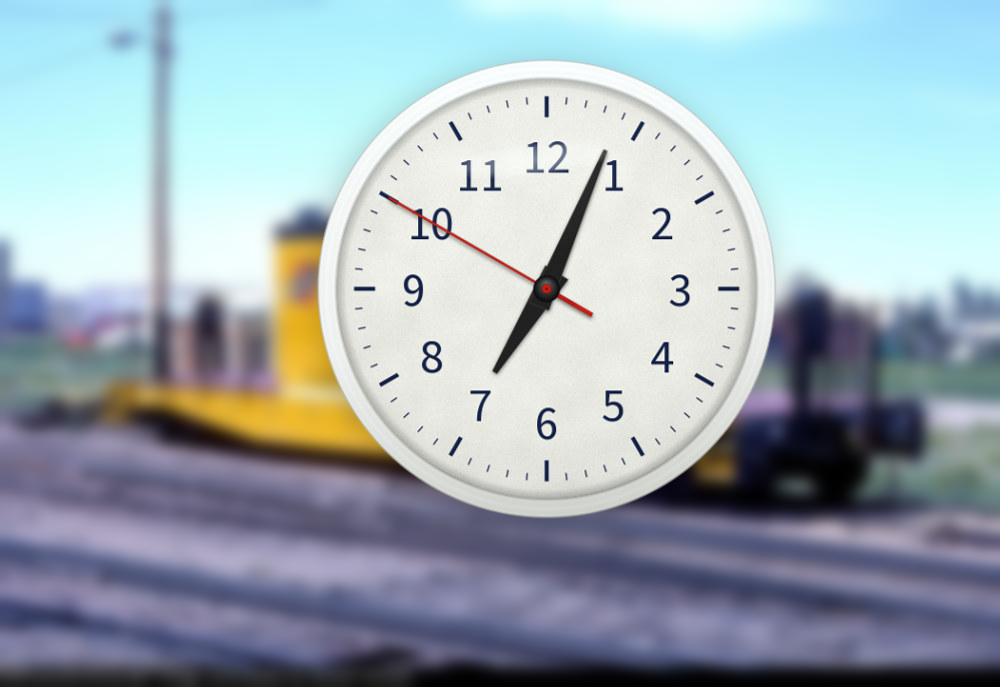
{"hour": 7, "minute": 3, "second": 50}
